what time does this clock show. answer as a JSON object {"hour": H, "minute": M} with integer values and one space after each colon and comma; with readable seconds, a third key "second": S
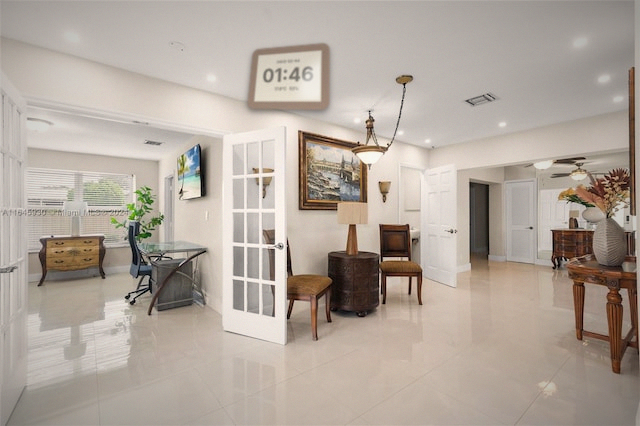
{"hour": 1, "minute": 46}
